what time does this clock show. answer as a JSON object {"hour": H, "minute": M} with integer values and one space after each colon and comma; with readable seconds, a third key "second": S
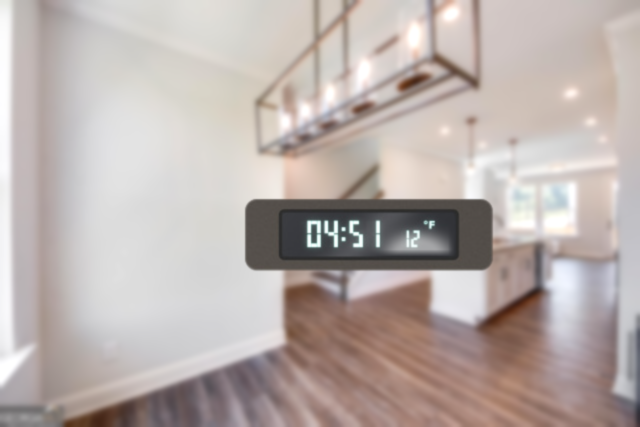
{"hour": 4, "minute": 51}
